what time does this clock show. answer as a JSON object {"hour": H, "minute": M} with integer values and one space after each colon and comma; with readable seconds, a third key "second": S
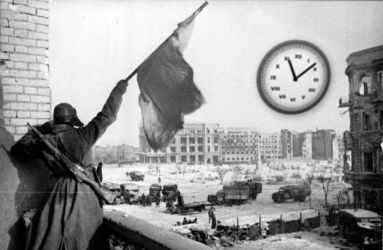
{"hour": 11, "minute": 8}
